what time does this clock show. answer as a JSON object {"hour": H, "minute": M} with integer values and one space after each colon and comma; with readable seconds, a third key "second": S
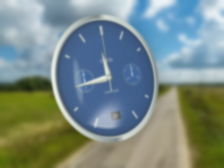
{"hour": 11, "minute": 44}
